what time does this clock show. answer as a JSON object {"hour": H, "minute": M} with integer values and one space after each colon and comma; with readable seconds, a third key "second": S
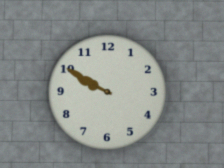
{"hour": 9, "minute": 50}
